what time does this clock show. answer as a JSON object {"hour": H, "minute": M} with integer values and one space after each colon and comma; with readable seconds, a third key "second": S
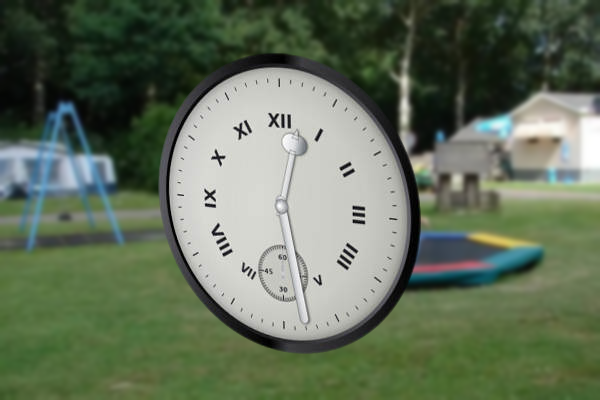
{"hour": 12, "minute": 28}
